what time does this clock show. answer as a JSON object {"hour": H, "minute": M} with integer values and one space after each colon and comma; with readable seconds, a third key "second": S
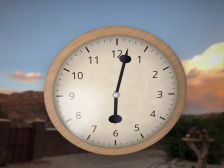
{"hour": 6, "minute": 2}
